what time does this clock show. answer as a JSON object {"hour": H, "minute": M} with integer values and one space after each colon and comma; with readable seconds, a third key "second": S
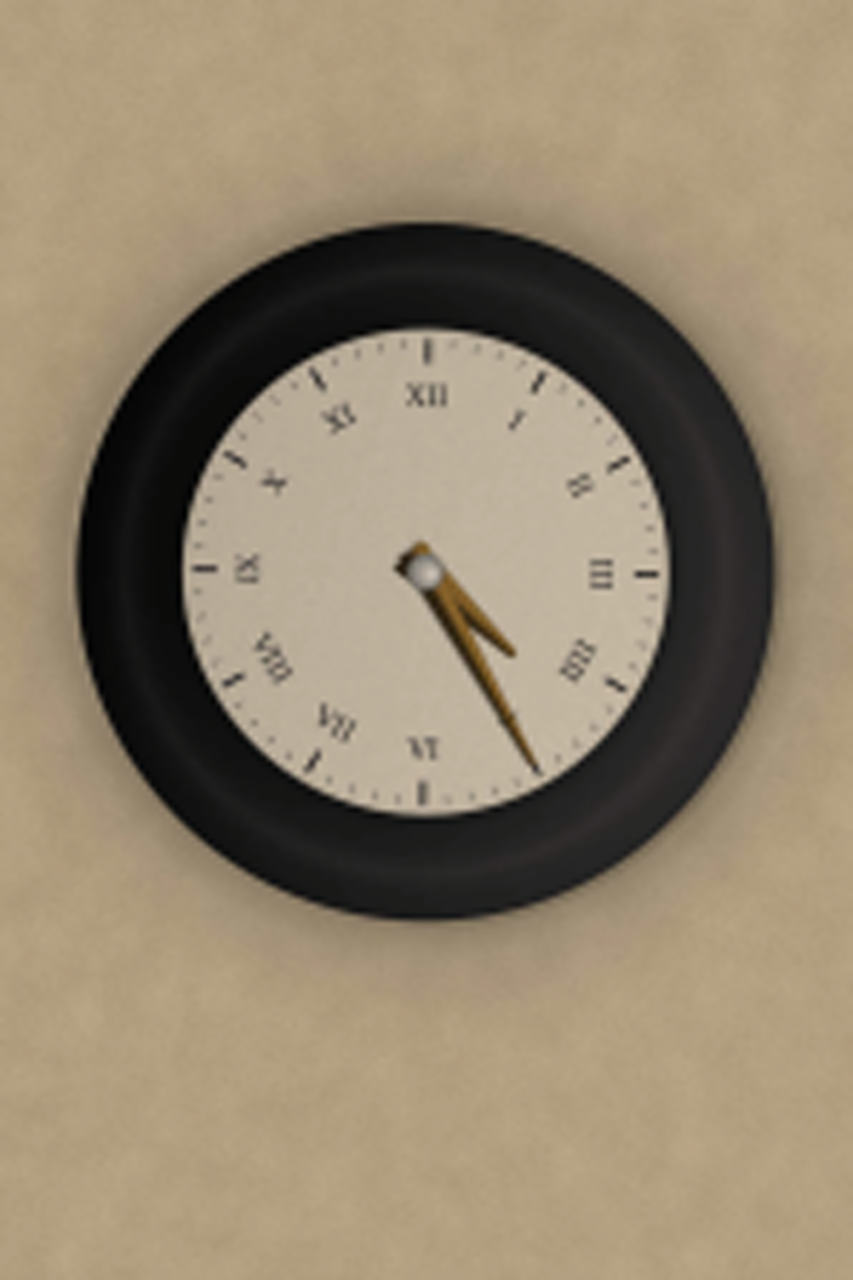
{"hour": 4, "minute": 25}
